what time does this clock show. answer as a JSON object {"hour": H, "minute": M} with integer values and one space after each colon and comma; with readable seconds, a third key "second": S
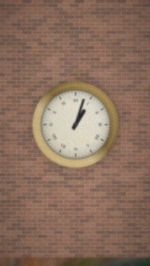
{"hour": 1, "minute": 3}
